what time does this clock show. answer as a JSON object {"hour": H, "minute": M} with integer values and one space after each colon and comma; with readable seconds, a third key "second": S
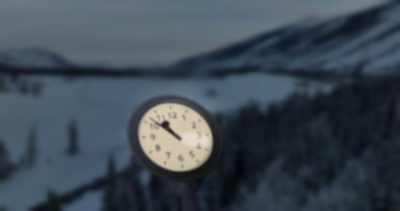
{"hour": 10, "minute": 52}
